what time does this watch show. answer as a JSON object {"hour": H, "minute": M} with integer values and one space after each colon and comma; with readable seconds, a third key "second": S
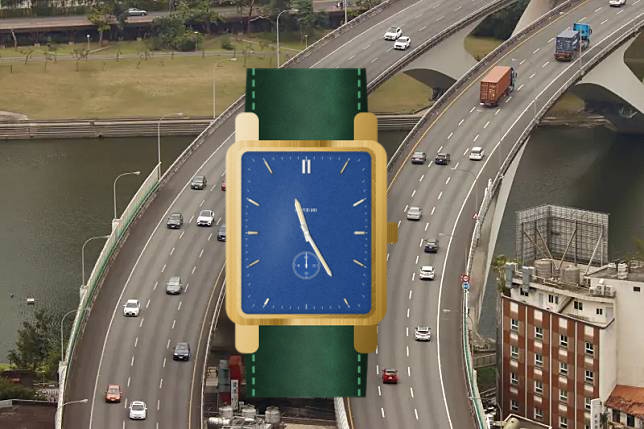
{"hour": 11, "minute": 25}
